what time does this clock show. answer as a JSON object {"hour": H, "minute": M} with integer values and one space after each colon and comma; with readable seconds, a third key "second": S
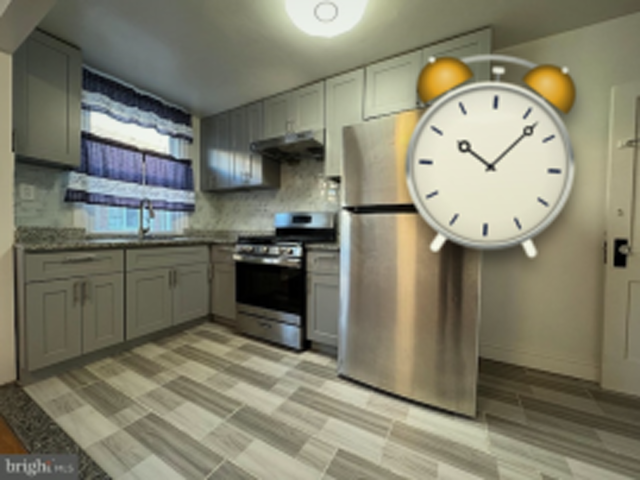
{"hour": 10, "minute": 7}
